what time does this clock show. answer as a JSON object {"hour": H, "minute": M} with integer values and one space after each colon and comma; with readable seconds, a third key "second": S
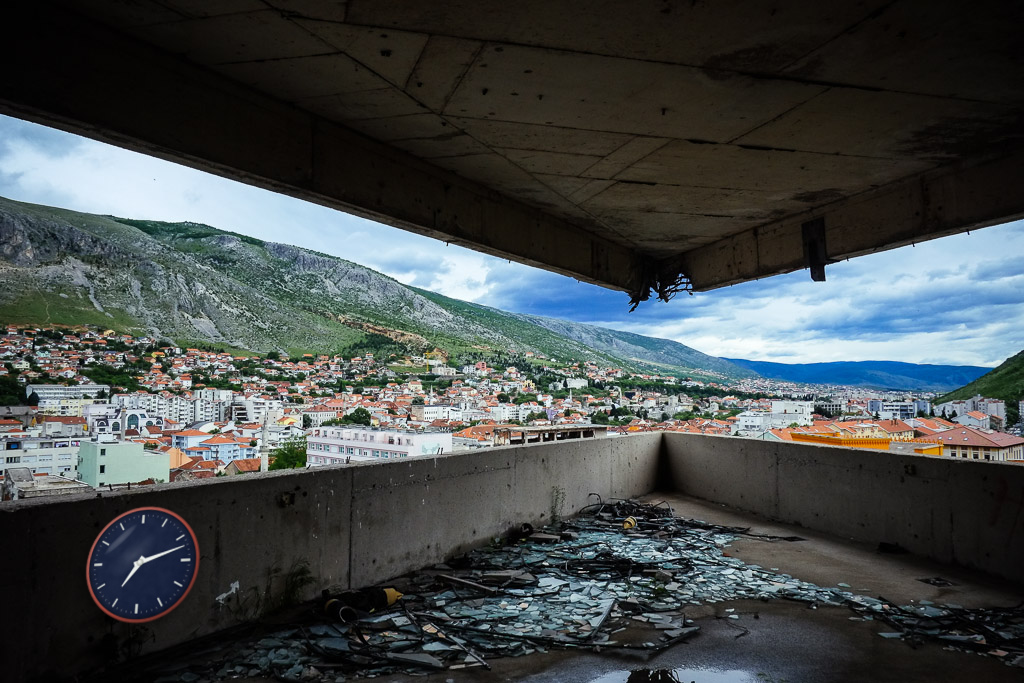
{"hour": 7, "minute": 12}
